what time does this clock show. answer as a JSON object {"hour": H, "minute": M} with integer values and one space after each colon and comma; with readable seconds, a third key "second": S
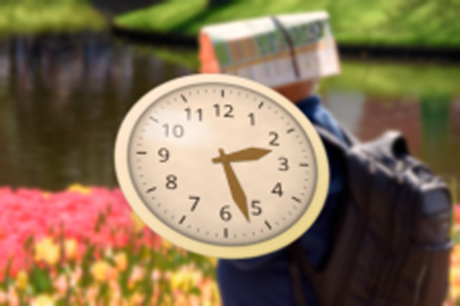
{"hour": 2, "minute": 27}
